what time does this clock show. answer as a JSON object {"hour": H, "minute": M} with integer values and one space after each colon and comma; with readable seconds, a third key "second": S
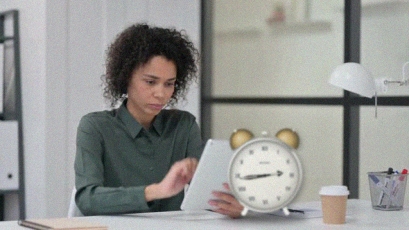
{"hour": 2, "minute": 44}
